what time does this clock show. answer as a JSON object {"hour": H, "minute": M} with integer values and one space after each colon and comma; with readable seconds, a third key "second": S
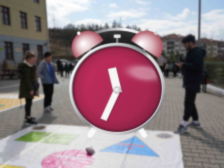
{"hour": 11, "minute": 34}
